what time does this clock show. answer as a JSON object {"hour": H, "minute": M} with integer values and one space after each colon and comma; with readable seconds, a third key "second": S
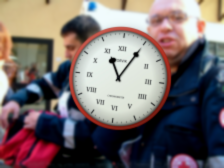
{"hour": 11, "minute": 5}
